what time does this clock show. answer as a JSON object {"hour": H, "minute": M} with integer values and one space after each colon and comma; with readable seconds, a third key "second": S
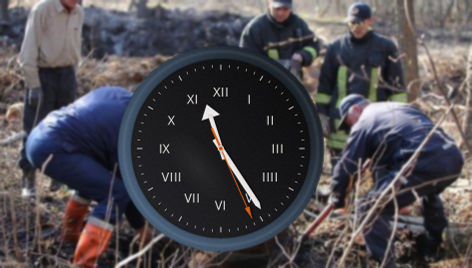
{"hour": 11, "minute": 24, "second": 26}
